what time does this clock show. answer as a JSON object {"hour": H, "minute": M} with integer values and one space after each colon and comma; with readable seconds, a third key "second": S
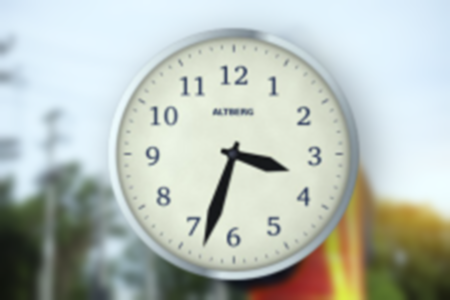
{"hour": 3, "minute": 33}
